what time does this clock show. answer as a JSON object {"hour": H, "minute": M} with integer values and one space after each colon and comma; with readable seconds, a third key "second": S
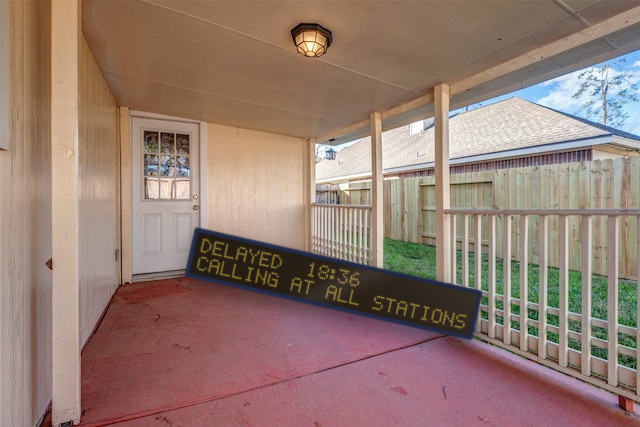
{"hour": 18, "minute": 36}
